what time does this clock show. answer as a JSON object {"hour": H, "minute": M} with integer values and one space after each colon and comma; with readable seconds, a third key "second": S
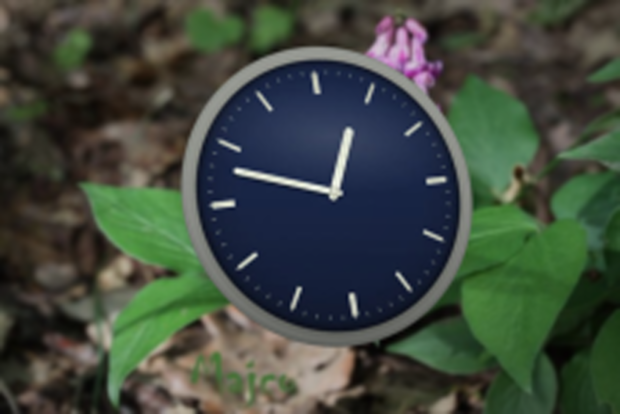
{"hour": 12, "minute": 48}
